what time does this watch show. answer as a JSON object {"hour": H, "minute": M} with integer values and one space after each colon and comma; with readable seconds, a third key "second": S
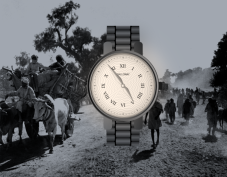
{"hour": 4, "minute": 54}
